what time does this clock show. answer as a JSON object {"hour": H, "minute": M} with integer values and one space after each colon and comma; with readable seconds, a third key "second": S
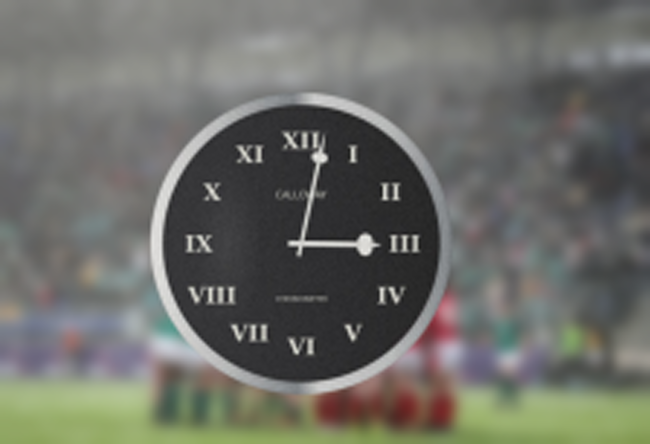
{"hour": 3, "minute": 2}
